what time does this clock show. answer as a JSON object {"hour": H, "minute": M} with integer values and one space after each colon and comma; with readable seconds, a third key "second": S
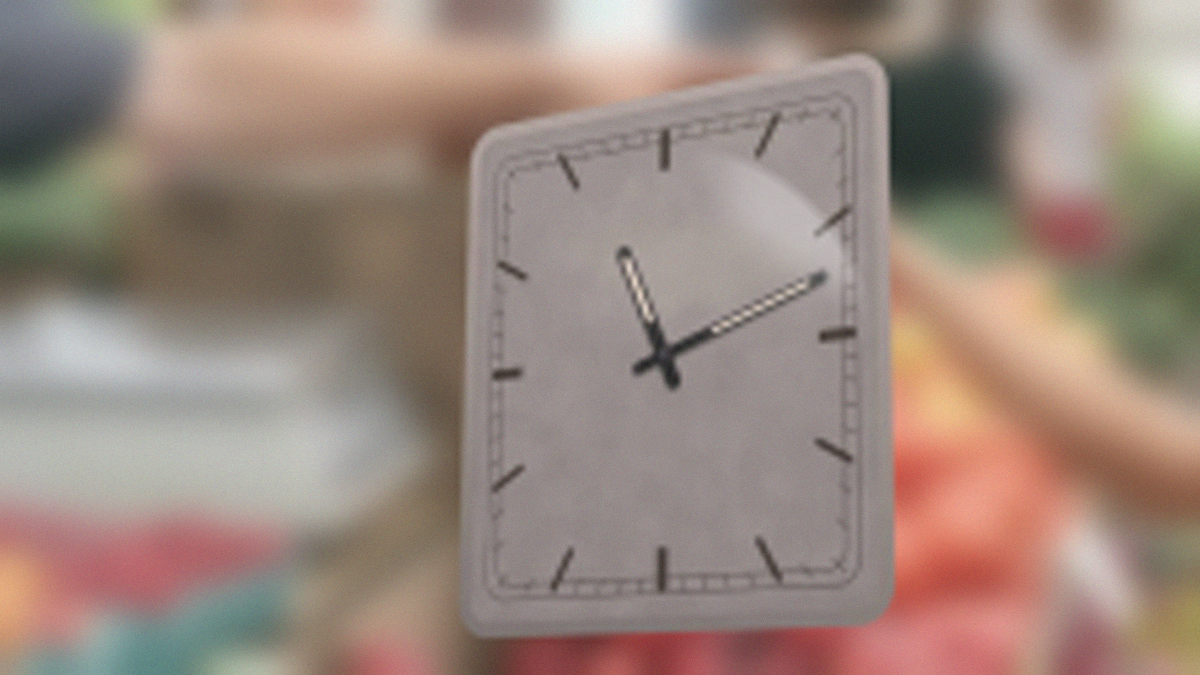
{"hour": 11, "minute": 12}
